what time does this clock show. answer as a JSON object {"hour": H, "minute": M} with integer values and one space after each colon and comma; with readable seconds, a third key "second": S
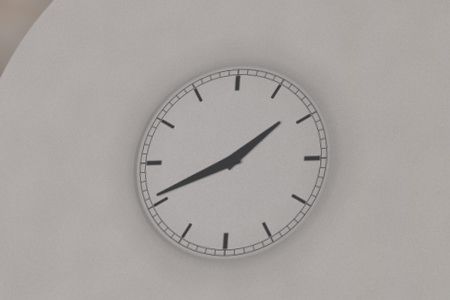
{"hour": 1, "minute": 41}
